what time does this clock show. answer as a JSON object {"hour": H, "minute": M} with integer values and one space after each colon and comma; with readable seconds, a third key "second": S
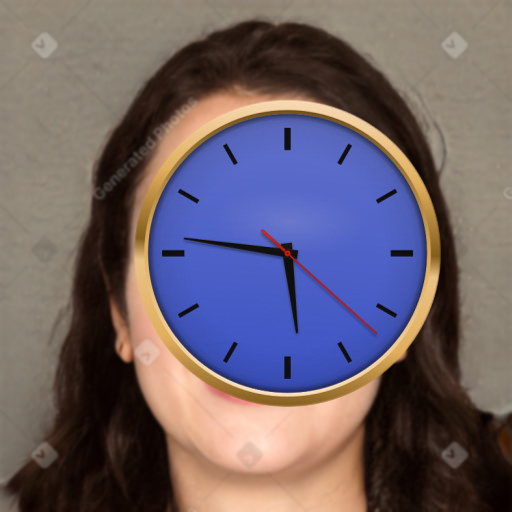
{"hour": 5, "minute": 46, "second": 22}
